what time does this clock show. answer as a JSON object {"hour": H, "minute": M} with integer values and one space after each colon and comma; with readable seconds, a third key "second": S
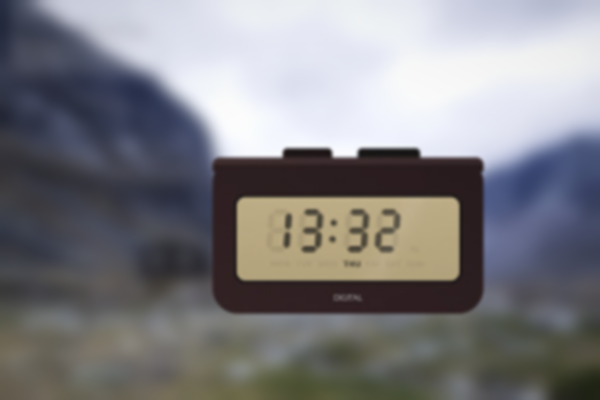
{"hour": 13, "minute": 32}
